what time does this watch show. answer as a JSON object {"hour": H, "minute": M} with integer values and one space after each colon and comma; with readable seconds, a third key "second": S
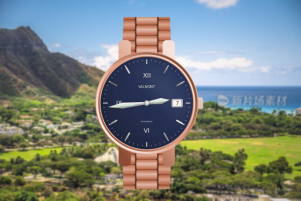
{"hour": 2, "minute": 44}
